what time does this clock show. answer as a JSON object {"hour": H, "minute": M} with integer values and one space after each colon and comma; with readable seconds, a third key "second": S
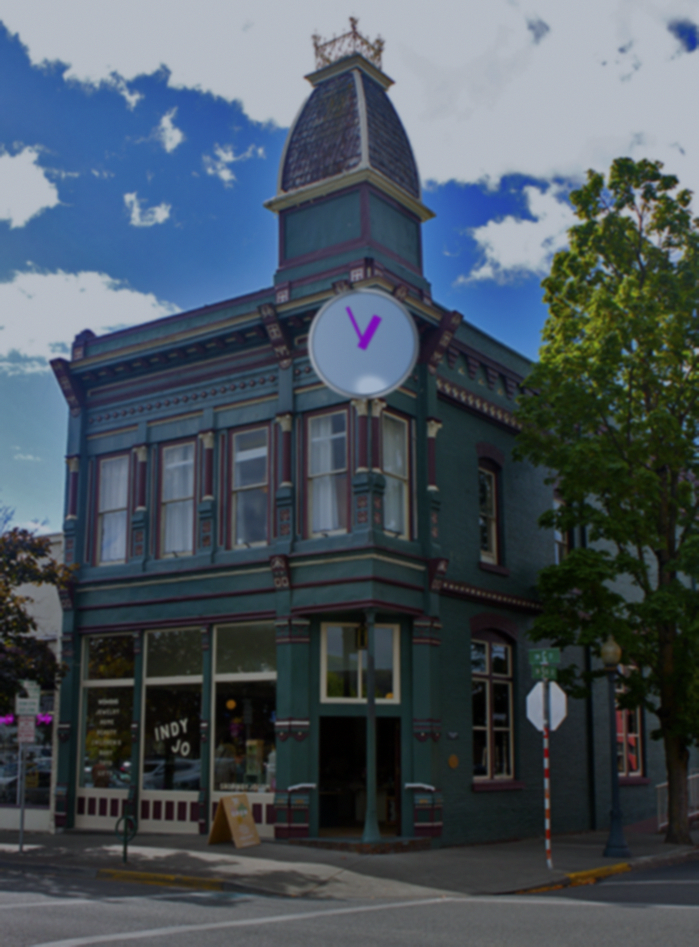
{"hour": 12, "minute": 56}
